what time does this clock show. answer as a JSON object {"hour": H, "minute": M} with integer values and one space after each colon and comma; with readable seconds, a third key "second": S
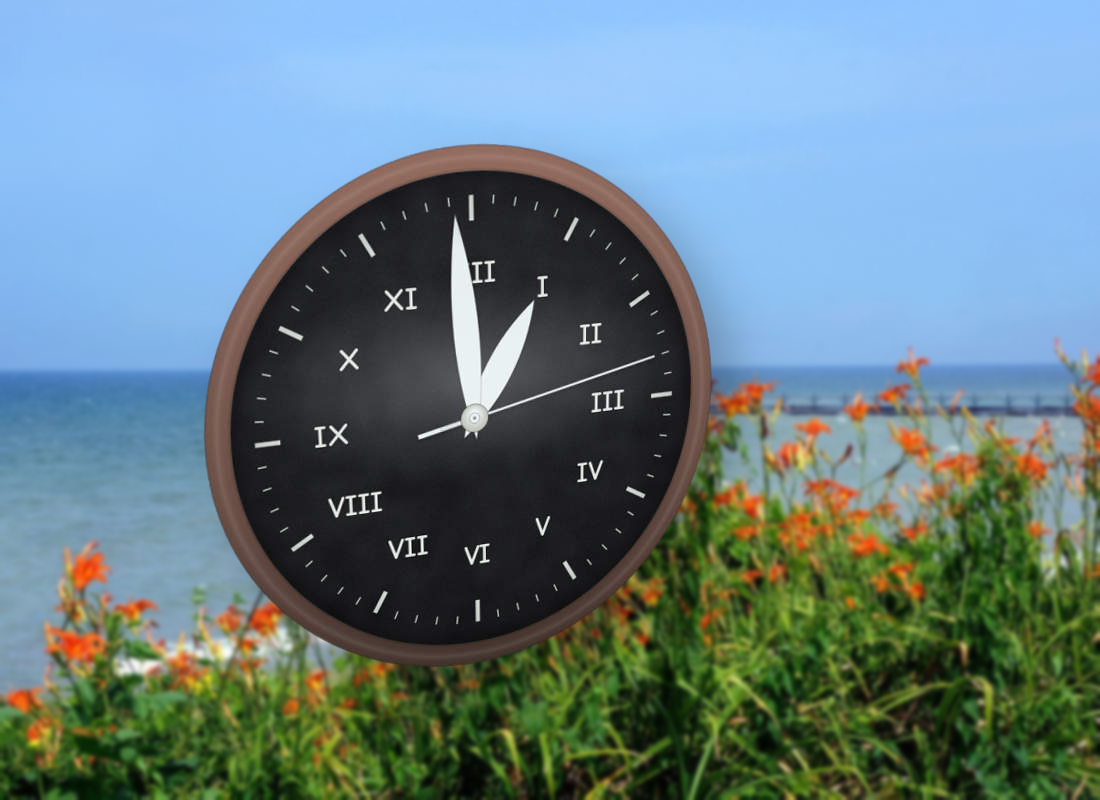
{"hour": 12, "minute": 59, "second": 13}
